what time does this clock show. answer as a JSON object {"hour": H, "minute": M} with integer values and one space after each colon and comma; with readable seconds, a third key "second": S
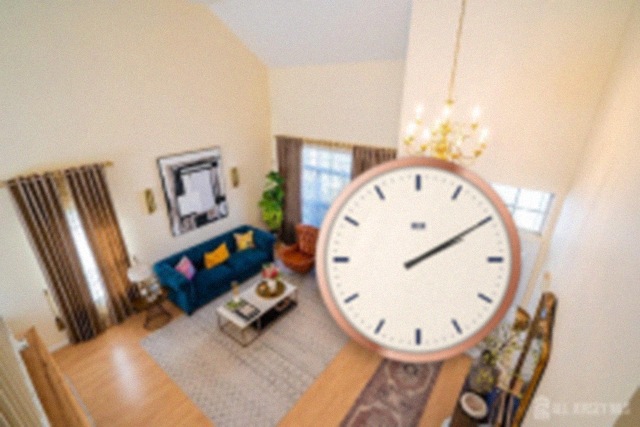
{"hour": 2, "minute": 10}
